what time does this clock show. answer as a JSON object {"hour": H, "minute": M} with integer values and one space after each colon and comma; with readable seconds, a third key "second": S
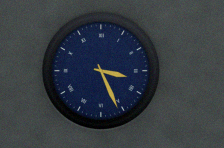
{"hour": 3, "minute": 26}
